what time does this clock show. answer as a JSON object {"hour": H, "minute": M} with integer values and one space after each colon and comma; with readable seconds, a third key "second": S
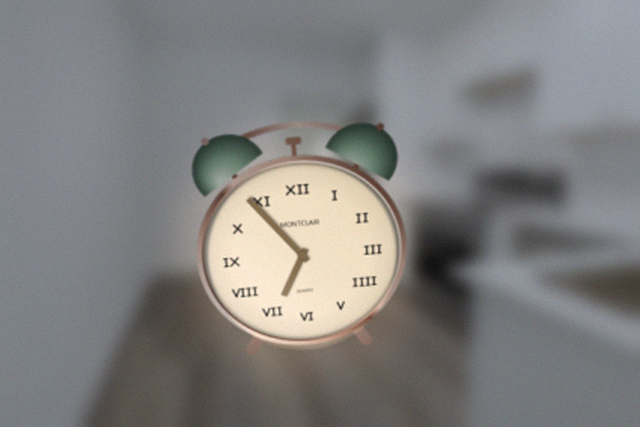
{"hour": 6, "minute": 54}
